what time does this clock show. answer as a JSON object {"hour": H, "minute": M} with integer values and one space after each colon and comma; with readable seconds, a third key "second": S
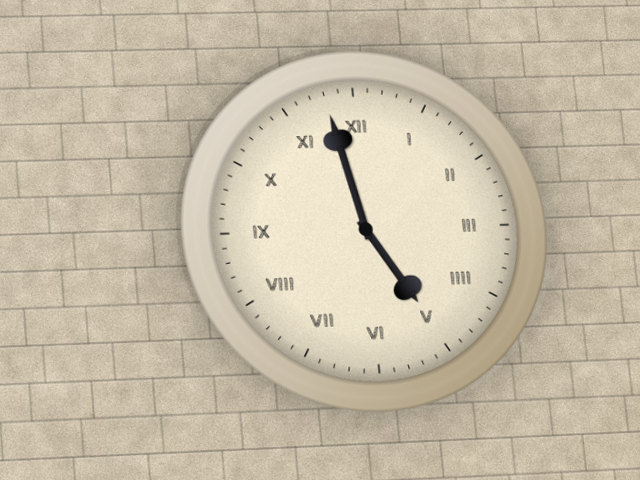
{"hour": 4, "minute": 58}
